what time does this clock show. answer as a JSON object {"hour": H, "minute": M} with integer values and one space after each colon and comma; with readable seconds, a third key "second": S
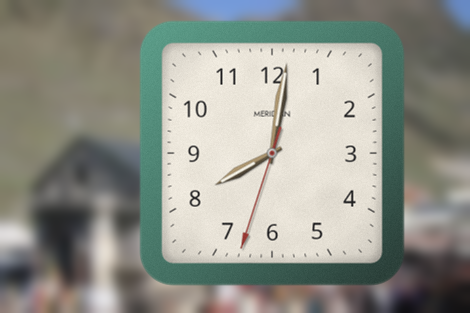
{"hour": 8, "minute": 1, "second": 33}
